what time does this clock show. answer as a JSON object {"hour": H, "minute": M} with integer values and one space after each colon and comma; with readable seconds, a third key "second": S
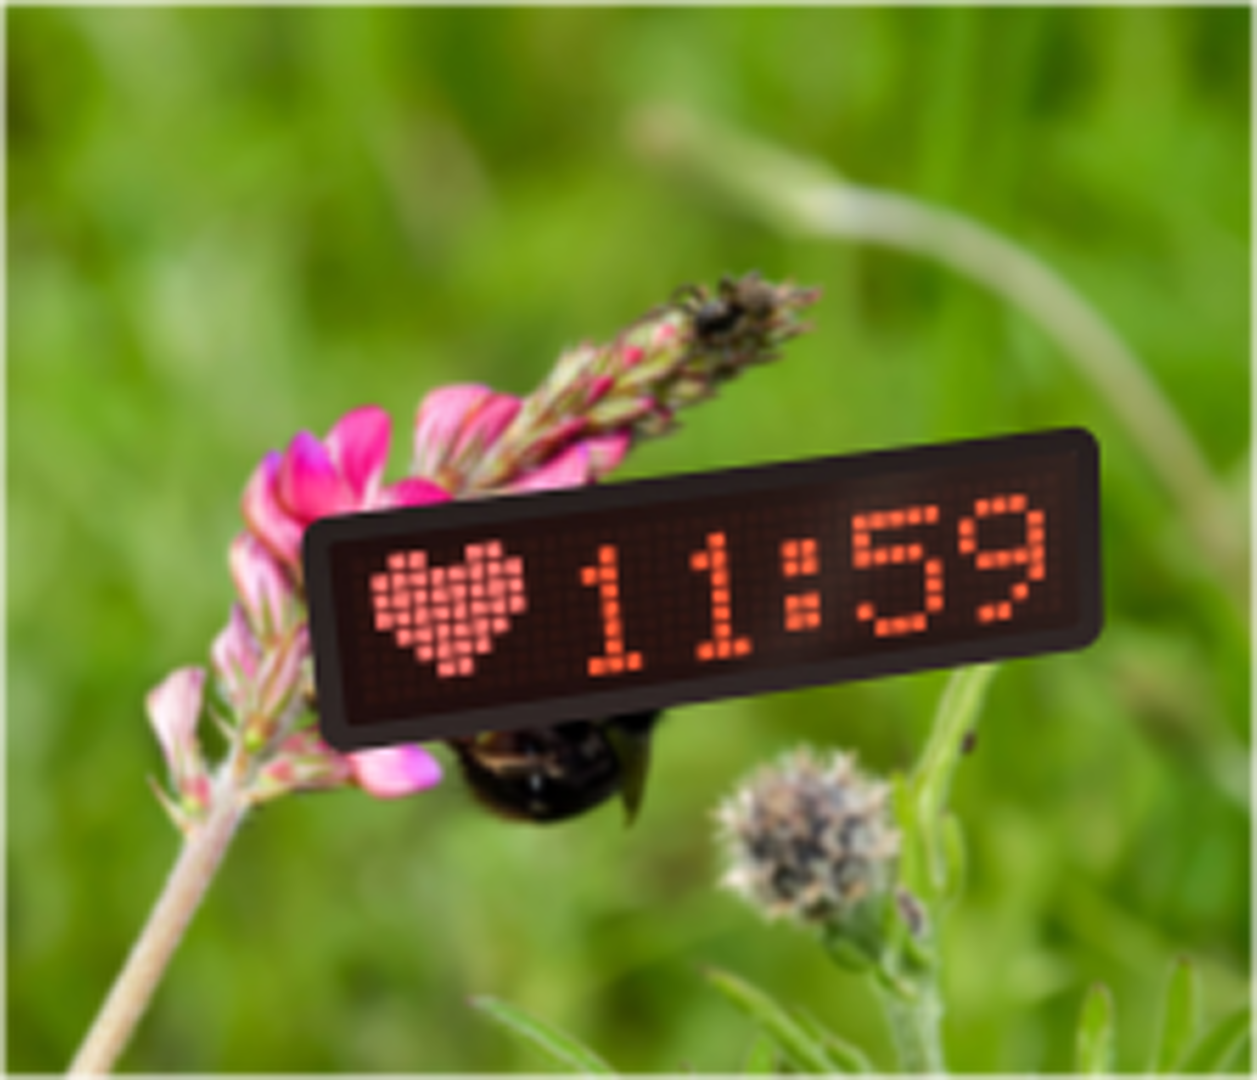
{"hour": 11, "minute": 59}
